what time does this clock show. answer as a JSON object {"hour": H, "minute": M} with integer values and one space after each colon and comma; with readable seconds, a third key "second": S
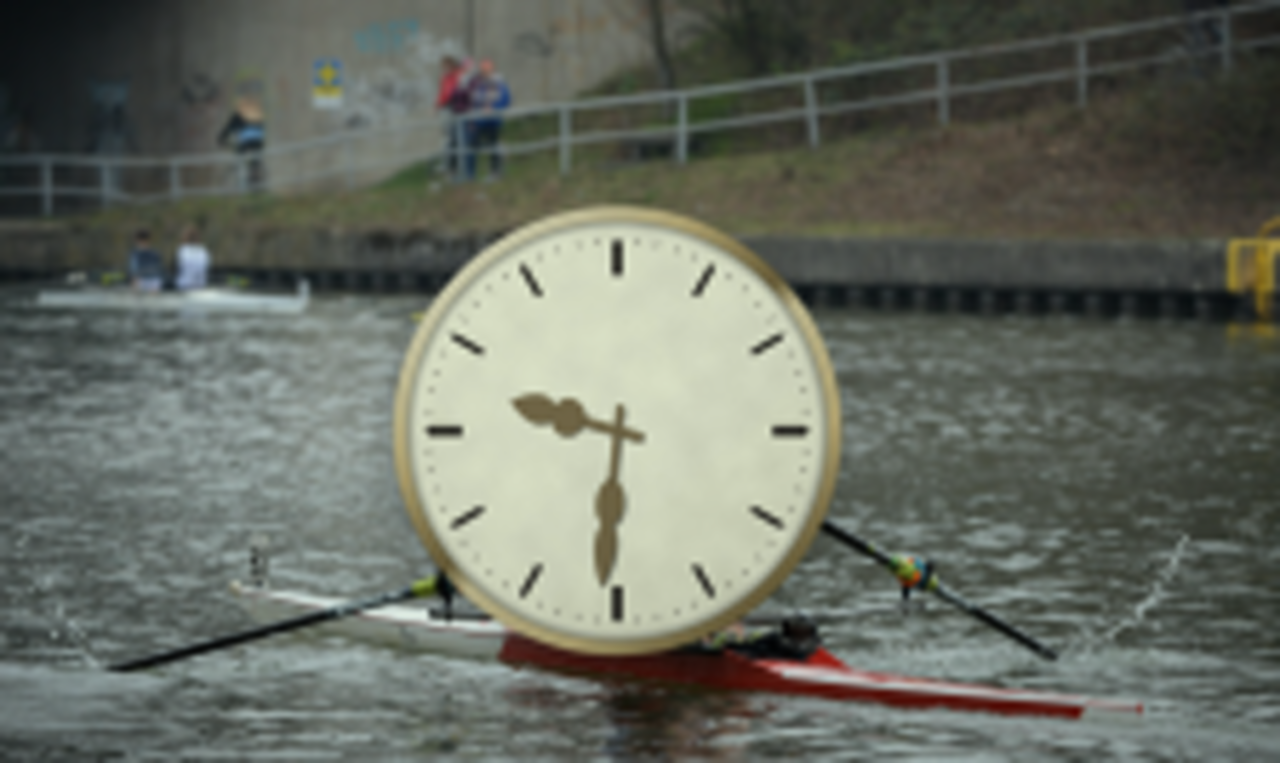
{"hour": 9, "minute": 31}
